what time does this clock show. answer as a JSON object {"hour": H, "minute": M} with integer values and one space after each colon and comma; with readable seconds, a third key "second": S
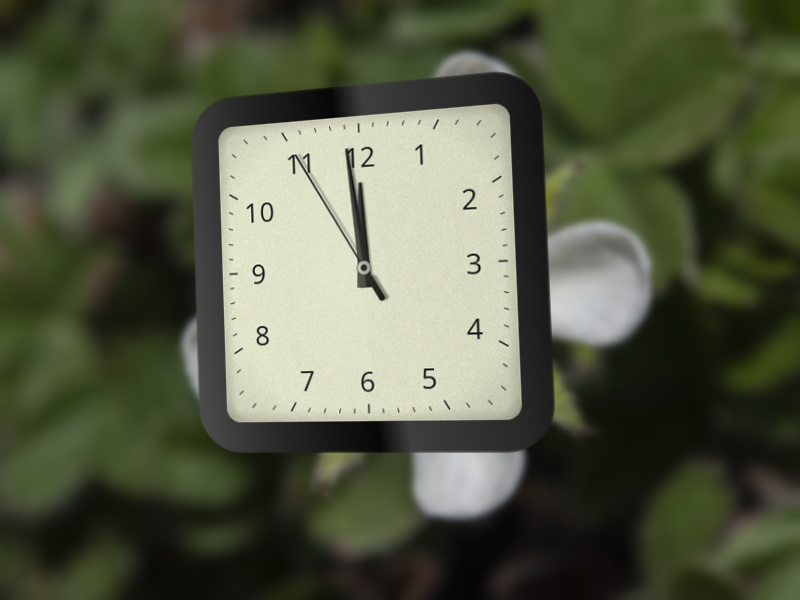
{"hour": 11, "minute": 58, "second": 55}
